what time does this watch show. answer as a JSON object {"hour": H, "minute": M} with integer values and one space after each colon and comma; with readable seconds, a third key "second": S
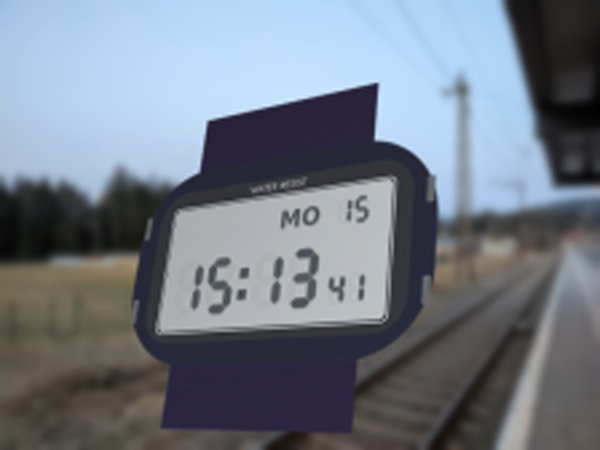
{"hour": 15, "minute": 13, "second": 41}
